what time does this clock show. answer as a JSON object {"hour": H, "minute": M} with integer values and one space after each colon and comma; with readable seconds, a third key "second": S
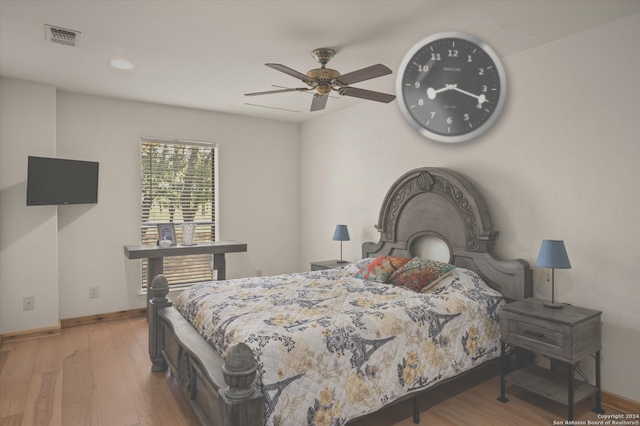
{"hour": 8, "minute": 18}
